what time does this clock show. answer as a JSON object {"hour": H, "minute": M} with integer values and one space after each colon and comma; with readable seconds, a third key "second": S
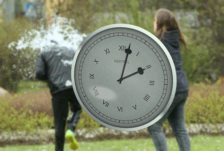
{"hour": 2, "minute": 2}
